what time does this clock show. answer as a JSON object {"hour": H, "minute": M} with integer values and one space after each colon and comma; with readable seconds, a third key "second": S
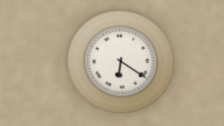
{"hour": 6, "minute": 21}
